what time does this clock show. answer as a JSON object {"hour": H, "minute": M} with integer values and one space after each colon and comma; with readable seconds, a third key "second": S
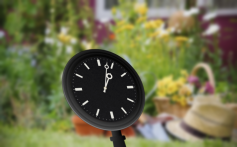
{"hour": 1, "minute": 3}
